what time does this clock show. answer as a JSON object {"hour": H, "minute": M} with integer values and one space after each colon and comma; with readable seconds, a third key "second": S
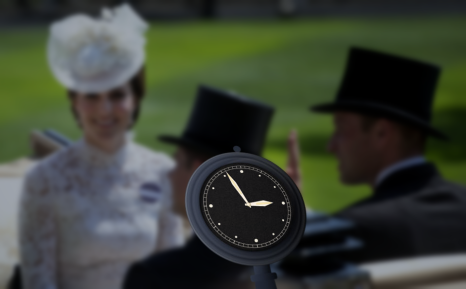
{"hour": 2, "minute": 56}
